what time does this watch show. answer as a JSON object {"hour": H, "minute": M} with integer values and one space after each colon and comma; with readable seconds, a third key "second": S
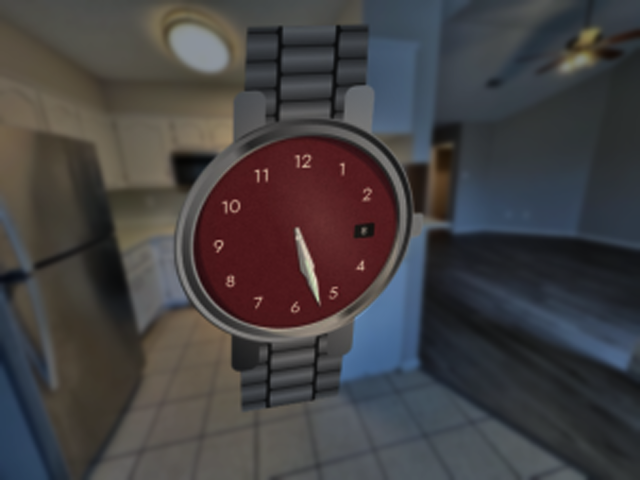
{"hour": 5, "minute": 27}
